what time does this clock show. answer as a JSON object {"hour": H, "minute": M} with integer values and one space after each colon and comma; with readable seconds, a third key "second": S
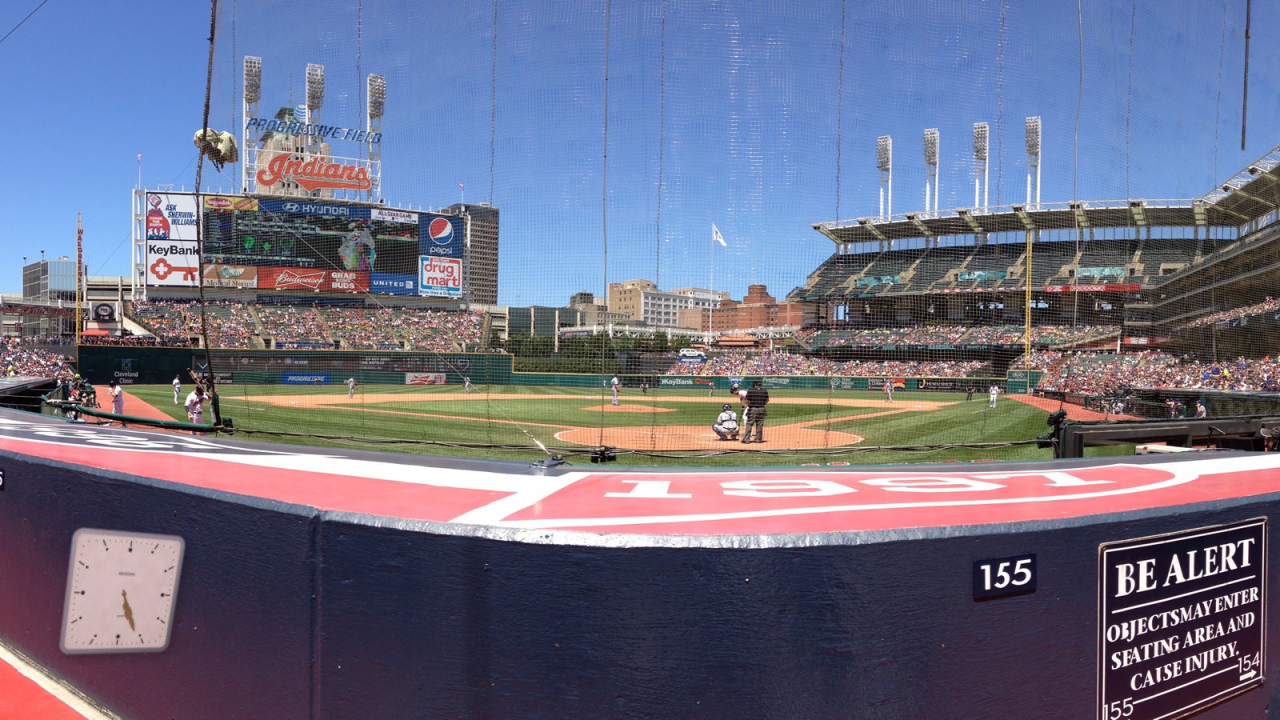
{"hour": 5, "minute": 26}
